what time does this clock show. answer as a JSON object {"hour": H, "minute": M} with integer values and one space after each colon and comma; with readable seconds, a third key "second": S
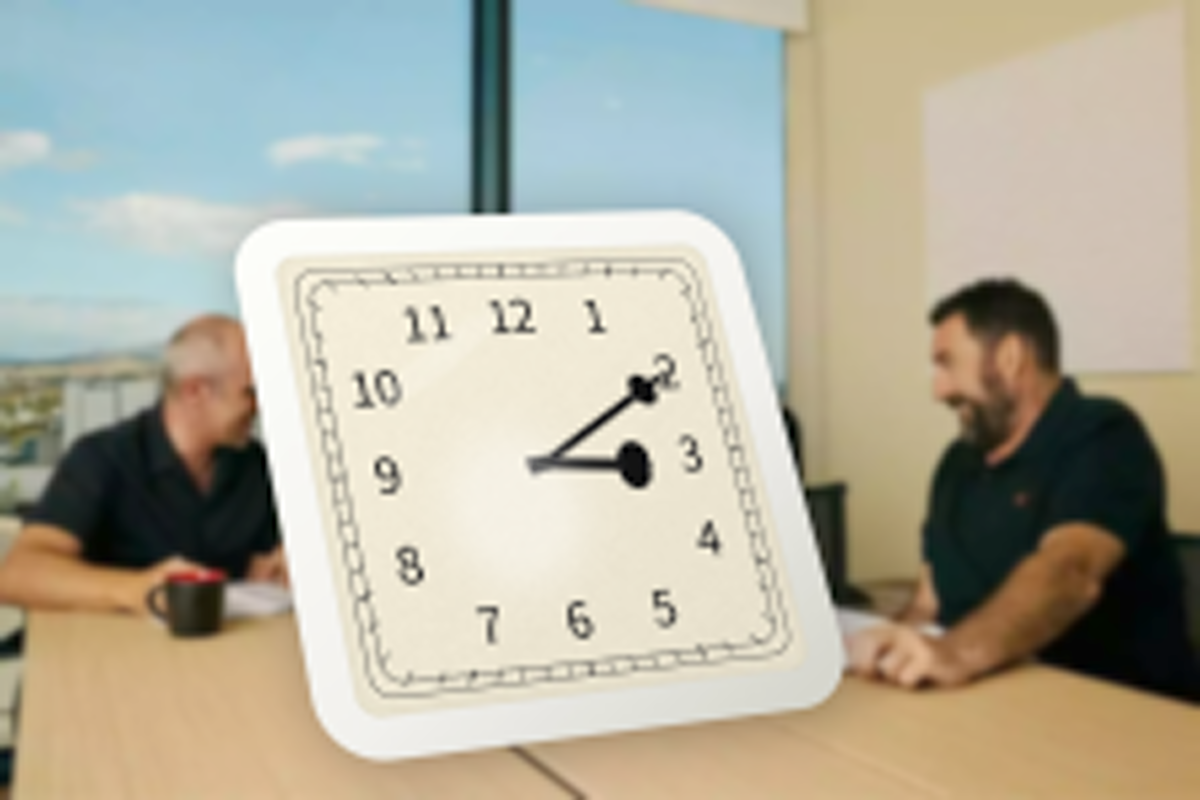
{"hour": 3, "minute": 10}
